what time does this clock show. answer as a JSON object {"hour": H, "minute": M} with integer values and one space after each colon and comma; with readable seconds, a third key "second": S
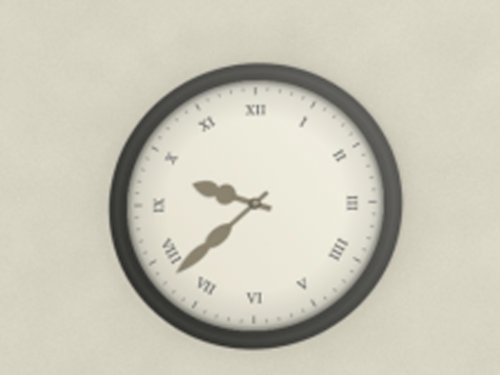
{"hour": 9, "minute": 38}
